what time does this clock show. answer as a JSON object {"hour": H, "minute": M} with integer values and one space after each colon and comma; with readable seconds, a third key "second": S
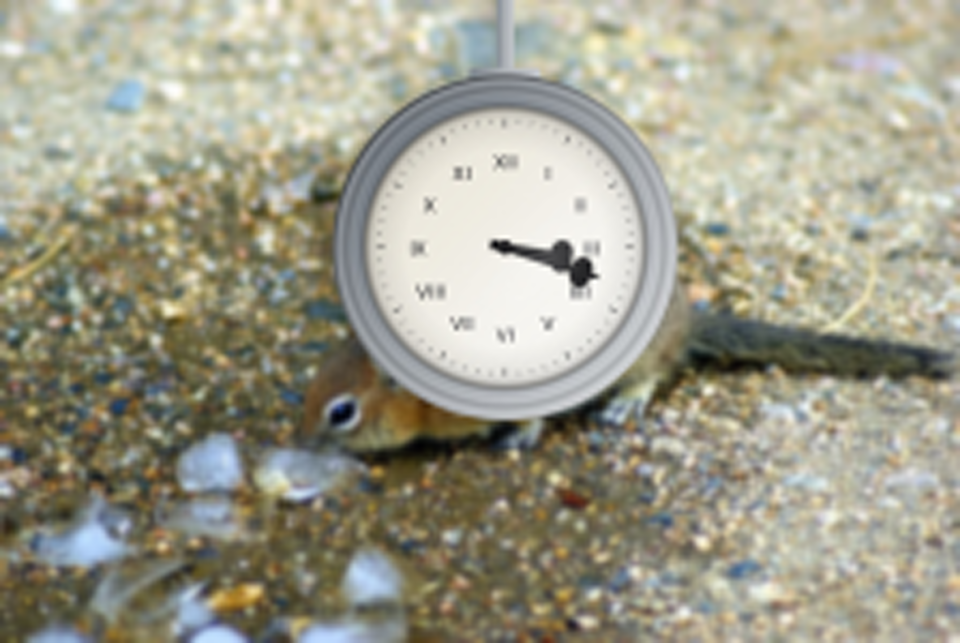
{"hour": 3, "minute": 18}
